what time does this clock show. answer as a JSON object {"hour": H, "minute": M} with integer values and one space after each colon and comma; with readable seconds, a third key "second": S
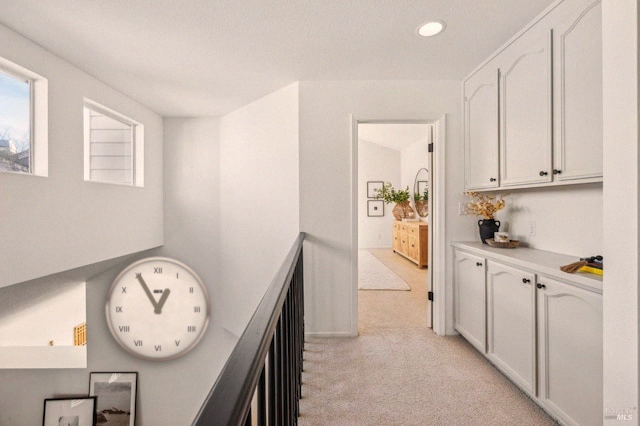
{"hour": 12, "minute": 55}
